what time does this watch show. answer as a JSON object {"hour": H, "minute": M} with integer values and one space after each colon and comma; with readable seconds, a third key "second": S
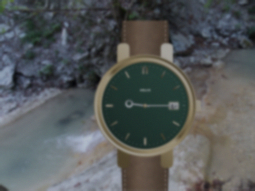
{"hour": 9, "minute": 15}
